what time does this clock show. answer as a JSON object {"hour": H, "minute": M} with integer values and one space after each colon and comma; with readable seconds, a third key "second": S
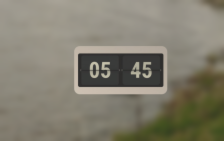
{"hour": 5, "minute": 45}
